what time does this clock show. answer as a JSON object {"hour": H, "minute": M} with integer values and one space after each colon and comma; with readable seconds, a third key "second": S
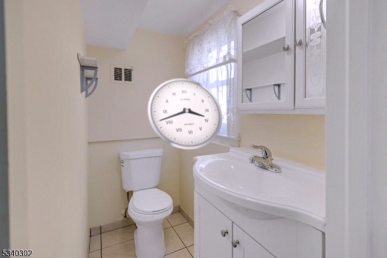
{"hour": 3, "minute": 42}
